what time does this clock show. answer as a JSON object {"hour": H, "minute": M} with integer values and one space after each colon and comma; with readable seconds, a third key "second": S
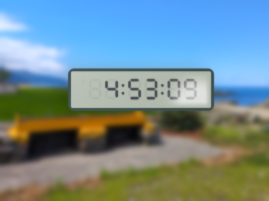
{"hour": 4, "minute": 53, "second": 9}
